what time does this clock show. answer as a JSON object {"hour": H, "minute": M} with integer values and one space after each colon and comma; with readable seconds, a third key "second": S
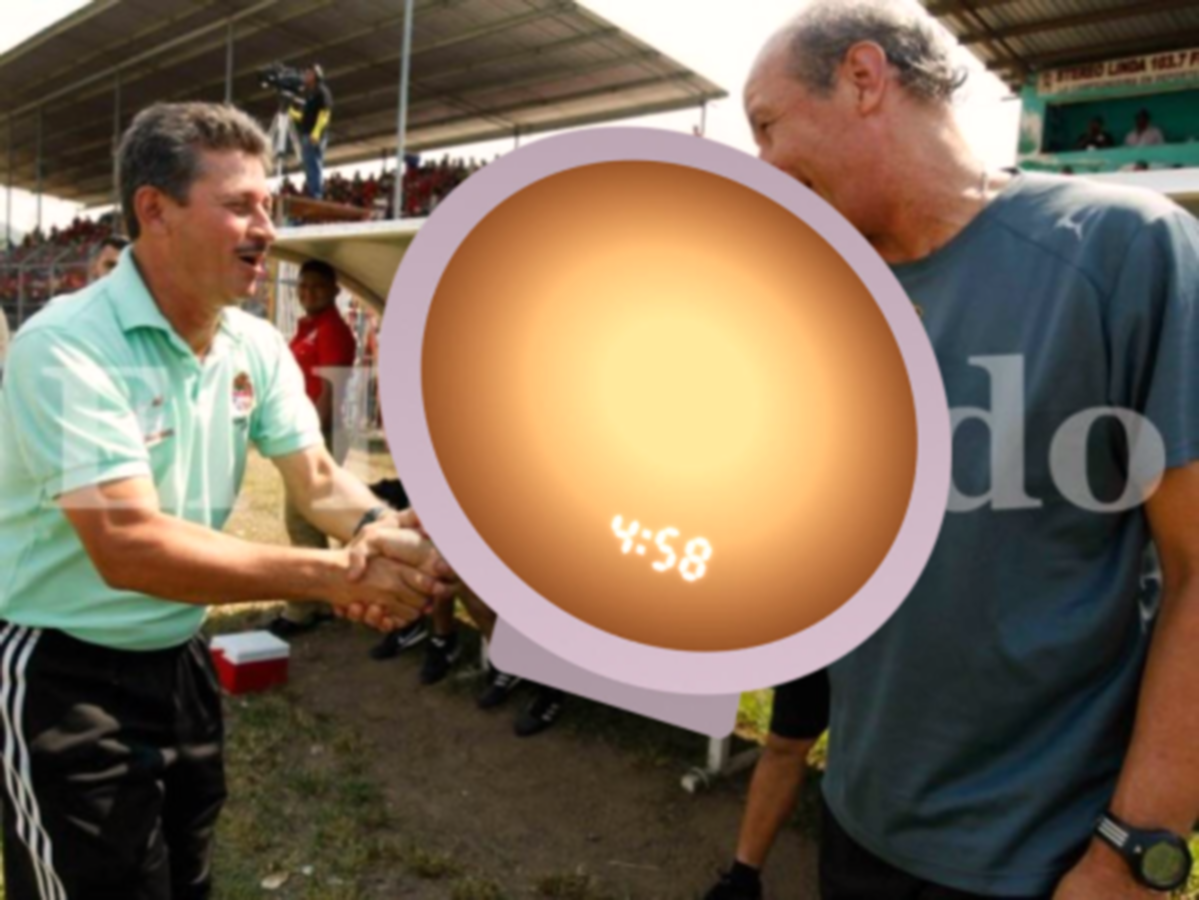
{"hour": 4, "minute": 58}
